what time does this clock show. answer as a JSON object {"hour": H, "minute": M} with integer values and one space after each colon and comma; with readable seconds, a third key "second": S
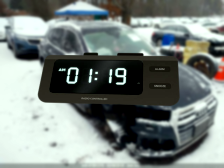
{"hour": 1, "minute": 19}
